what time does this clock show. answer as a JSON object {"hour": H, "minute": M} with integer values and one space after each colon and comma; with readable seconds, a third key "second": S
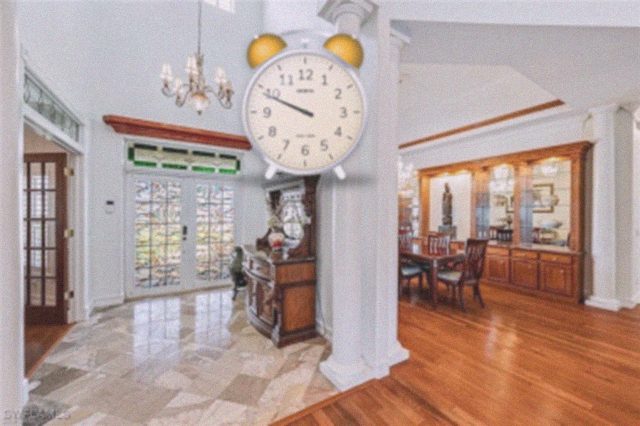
{"hour": 9, "minute": 49}
